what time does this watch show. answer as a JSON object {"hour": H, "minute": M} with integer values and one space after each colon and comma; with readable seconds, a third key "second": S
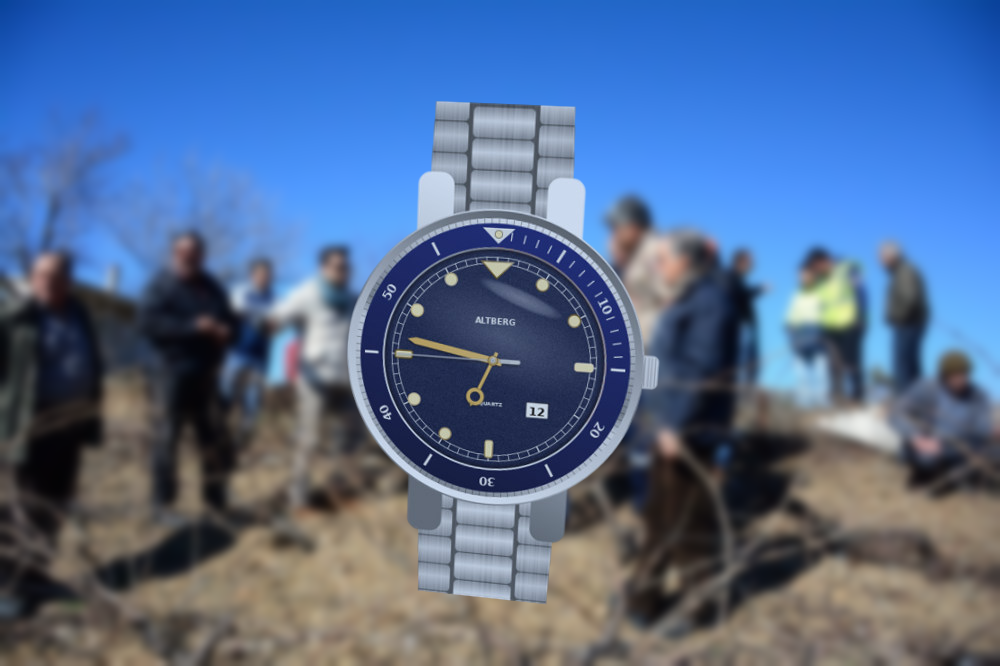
{"hour": 6, "minute": 46, "second": 45}
